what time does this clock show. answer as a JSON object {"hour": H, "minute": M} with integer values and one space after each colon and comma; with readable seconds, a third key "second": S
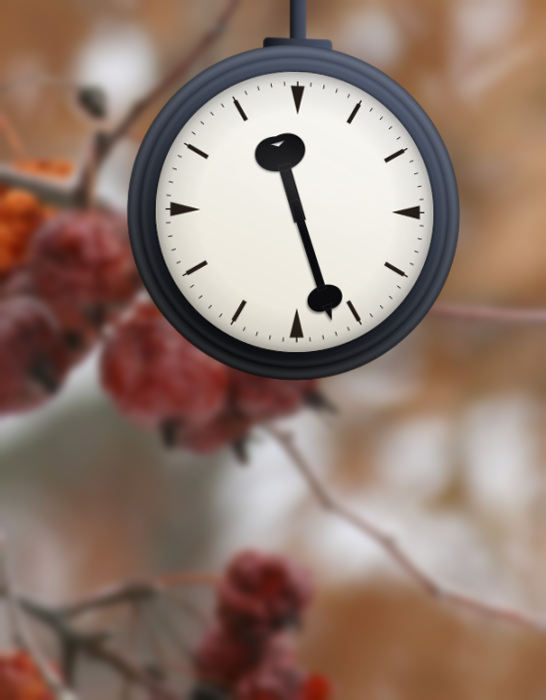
{"hour": 11, "minute": 27}
